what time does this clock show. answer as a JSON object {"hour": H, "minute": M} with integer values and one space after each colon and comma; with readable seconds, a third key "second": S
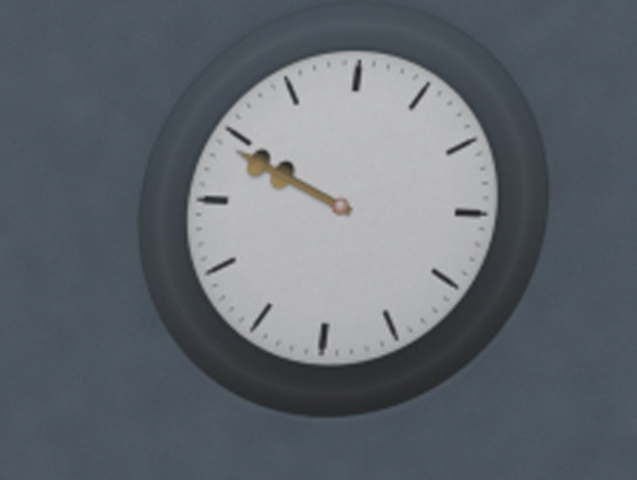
{"hour": 9, "minute": 49}
